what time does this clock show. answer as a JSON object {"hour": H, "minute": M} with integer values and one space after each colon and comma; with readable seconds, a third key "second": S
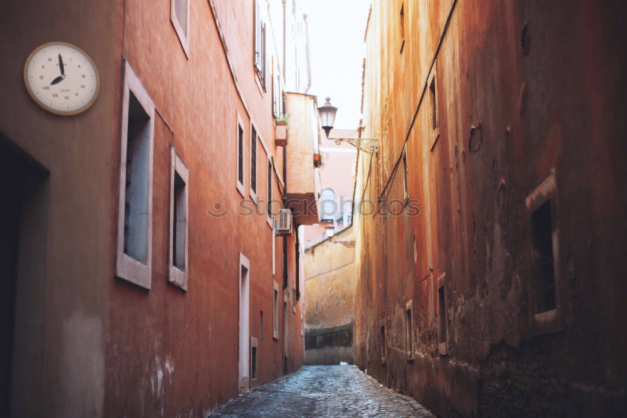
{"hour": 8, "minute": 0}
